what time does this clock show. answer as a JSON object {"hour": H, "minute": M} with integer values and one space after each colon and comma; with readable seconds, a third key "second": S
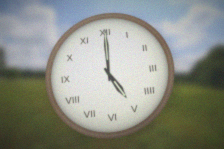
{"hour": 5, "minute": 0}
